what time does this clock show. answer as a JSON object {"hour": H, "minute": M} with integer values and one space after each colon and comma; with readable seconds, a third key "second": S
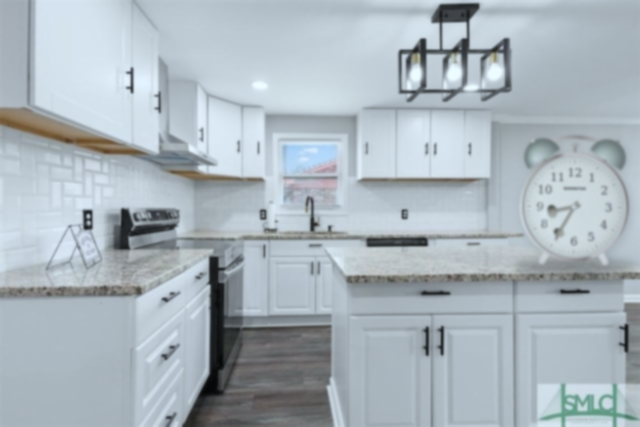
{"hour": 8, "minute": 35}
